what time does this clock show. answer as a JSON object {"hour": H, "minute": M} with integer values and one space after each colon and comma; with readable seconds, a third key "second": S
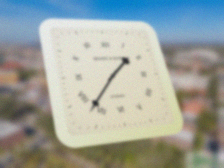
{"hour": 1, "minute": 37}
